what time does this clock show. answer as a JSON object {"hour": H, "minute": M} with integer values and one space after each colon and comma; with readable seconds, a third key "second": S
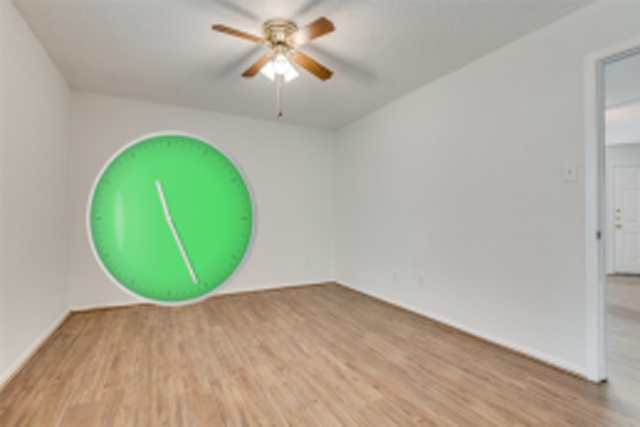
{"hour": 11, "minute": 26}
